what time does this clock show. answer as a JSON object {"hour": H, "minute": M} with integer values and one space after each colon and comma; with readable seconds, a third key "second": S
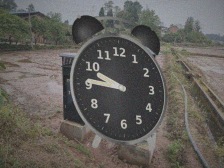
{"hour": 9, "minute": 46}
